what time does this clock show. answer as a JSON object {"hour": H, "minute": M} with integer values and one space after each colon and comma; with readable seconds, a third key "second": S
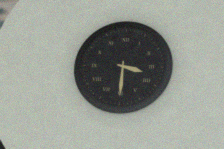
{"hour": 3, "minute": 30}
